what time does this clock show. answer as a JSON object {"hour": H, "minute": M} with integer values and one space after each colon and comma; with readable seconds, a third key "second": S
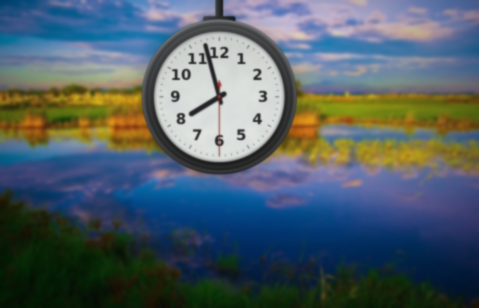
{"hour": 7, "minute": 57, "second": 30}
